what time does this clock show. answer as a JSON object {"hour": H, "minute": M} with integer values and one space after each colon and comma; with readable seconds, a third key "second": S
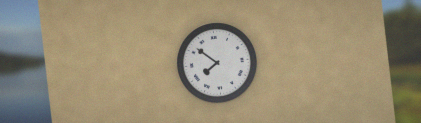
{"hour": 7, "minute": 52}
